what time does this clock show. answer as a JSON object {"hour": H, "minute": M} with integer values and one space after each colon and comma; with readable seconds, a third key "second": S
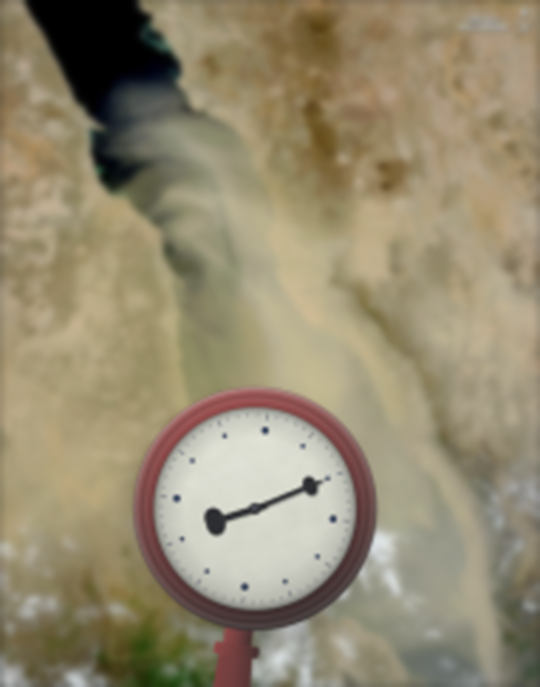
{"hour": 8, "minute": 10}
